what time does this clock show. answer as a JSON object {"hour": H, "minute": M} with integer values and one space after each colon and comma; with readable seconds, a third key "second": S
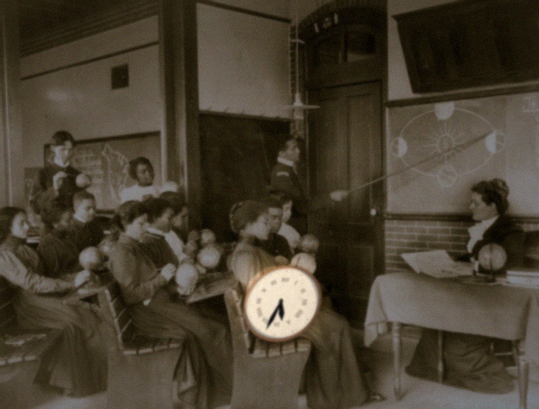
{"hour": 5, "minute": 33}
